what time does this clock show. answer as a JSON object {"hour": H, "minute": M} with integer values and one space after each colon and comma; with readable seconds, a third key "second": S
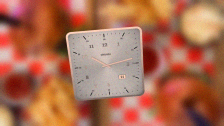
{"hour": 10, "minute": 13}
